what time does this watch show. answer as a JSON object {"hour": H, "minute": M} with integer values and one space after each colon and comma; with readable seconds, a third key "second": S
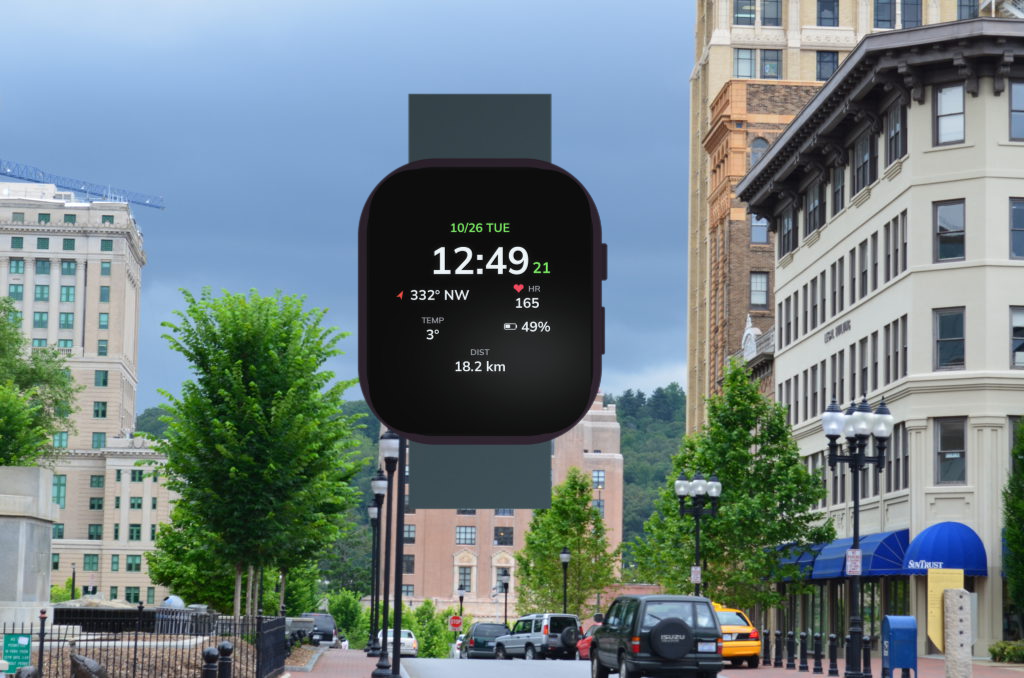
{"hour": 12, "minute": 49, "second": 21}
